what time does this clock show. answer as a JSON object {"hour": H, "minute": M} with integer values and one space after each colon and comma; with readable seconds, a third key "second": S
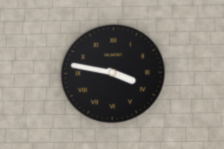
{"hour": 3, "minute": 47}
